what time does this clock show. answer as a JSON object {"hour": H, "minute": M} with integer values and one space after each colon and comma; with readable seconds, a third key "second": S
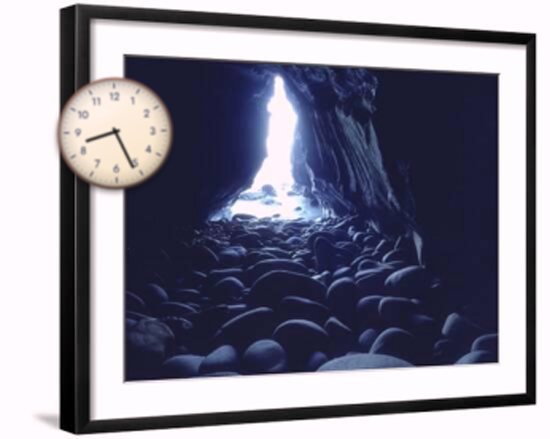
{"hour": 8, "minute": 26}
